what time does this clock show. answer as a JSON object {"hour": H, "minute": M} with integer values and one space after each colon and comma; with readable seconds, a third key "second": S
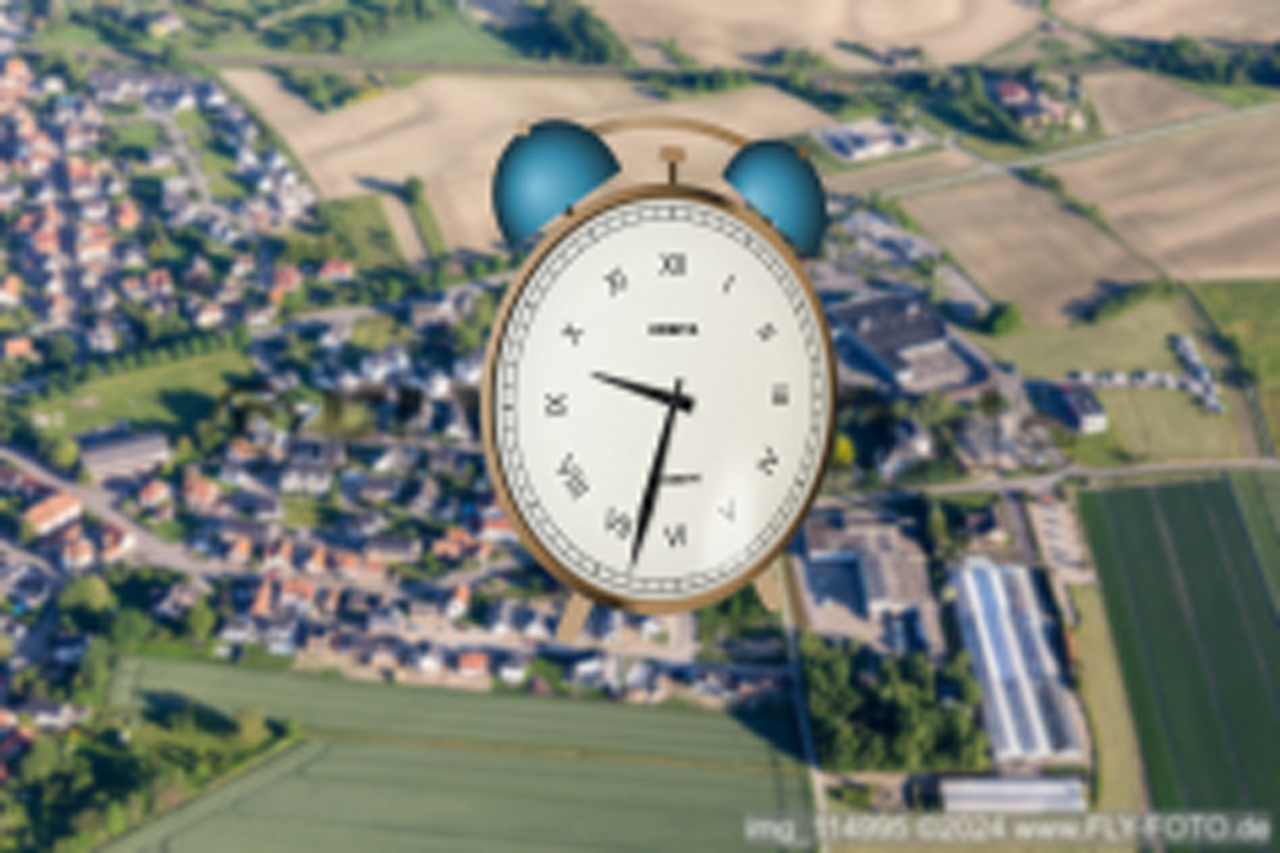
{"hour": 9, "minute": 33}
